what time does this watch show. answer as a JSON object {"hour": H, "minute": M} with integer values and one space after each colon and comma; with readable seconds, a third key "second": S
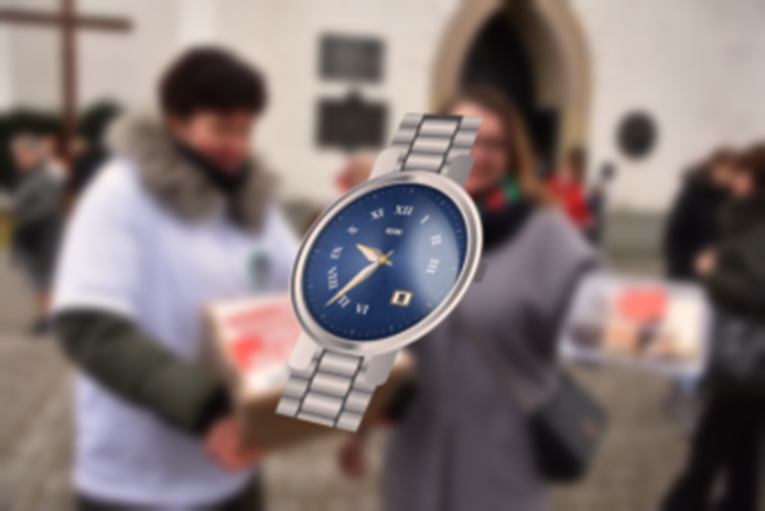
{"hour": 9, "minute": 36}
